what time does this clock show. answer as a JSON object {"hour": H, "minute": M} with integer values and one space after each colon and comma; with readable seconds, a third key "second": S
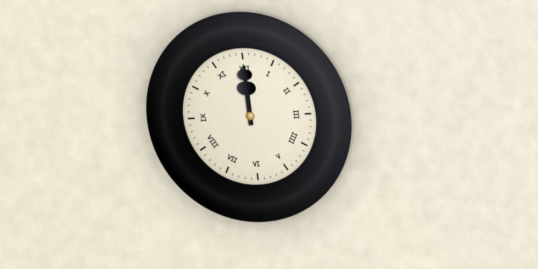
{"hour": 12, "minute": 0}
